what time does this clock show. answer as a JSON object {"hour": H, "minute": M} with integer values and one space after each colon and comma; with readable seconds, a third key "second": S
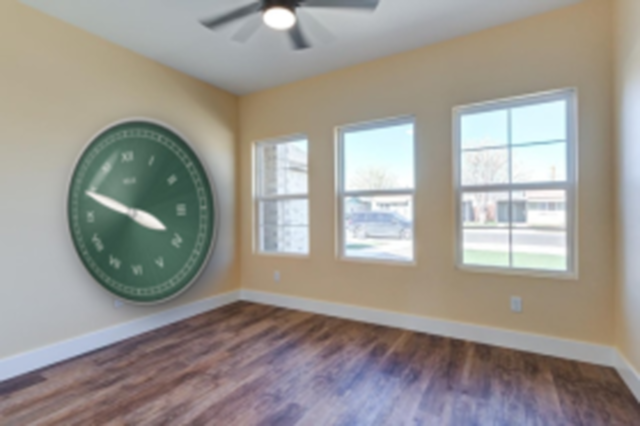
{"hour": 3, "minute": 49}
